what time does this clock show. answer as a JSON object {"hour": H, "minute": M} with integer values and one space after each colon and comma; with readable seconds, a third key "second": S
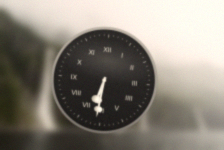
{"hour": 6, "minute": 31}
